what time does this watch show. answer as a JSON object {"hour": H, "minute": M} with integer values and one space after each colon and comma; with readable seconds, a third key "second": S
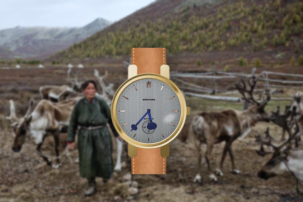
{"hour": 5, "minute": 37}
